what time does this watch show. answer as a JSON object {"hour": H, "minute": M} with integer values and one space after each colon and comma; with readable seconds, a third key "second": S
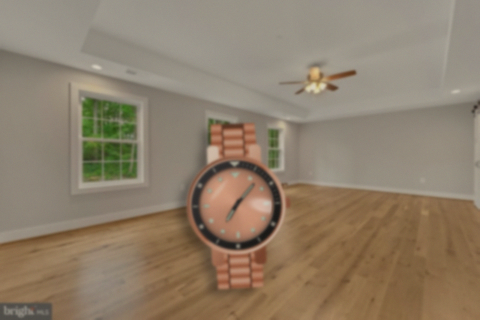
{"hour": 7, "minute": 7}
